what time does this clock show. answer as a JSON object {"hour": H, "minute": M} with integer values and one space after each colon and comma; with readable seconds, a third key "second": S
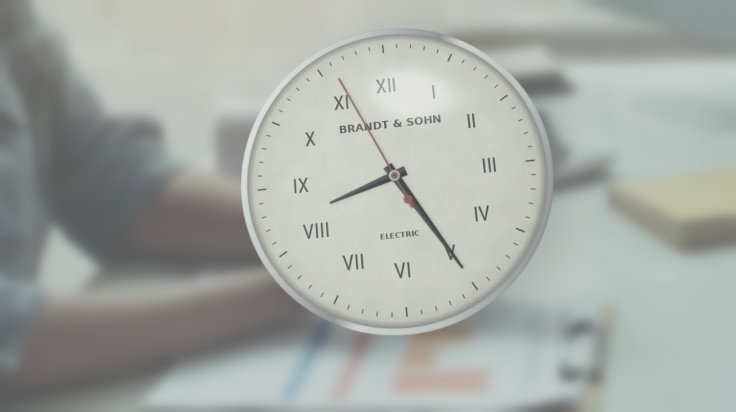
{"hour": 8, "minute": 24, "second": 56}
